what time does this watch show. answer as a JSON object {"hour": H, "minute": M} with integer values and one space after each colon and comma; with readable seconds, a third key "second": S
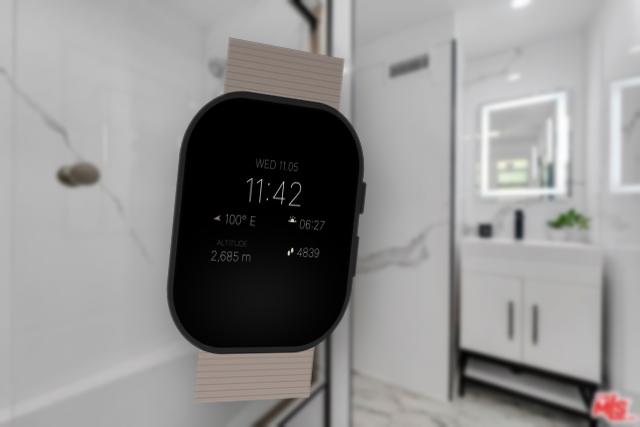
{"hour": 11, "minute": 42}
